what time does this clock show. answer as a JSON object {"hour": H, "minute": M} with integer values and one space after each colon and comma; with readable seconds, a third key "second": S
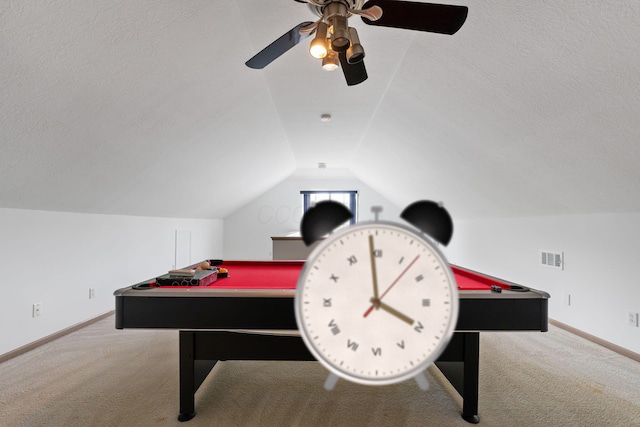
{"hour": 3, "minute": 59, "second": 7}
